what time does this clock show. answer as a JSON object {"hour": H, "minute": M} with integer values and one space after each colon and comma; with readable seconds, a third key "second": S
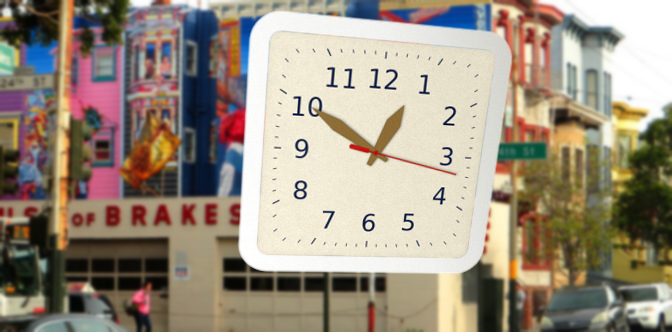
{"hour": 12, "minute": 50, "second": 17}
